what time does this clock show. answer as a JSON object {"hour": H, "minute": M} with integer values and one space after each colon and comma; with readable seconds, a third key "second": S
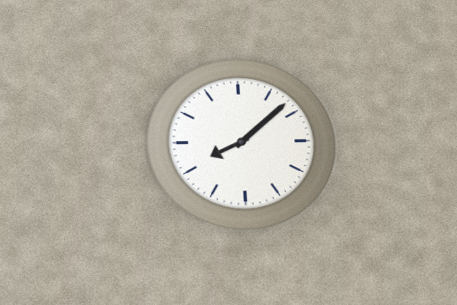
{"hour": 8, "minute": 8}
